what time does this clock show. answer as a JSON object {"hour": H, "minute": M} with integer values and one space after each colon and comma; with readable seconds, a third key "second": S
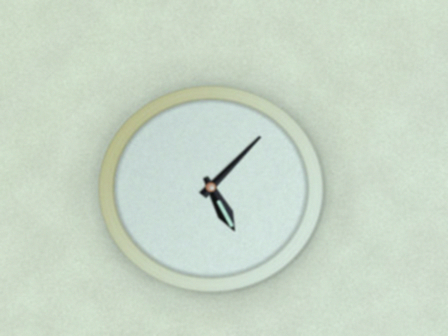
{"hour": 5, "minute": 7}
